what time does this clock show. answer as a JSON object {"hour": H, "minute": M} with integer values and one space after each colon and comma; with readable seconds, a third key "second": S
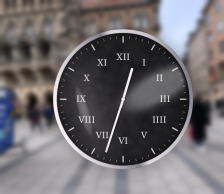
{"hour": 12, "minute": 33}
